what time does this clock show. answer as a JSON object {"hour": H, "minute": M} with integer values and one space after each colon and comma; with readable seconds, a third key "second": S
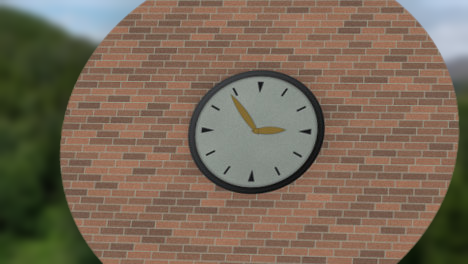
{"hour": 2, "minute": 54}
